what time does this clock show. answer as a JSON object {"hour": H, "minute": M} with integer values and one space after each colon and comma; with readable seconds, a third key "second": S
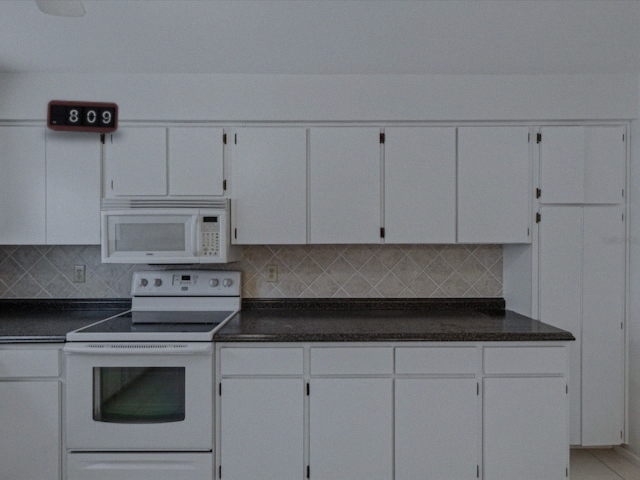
{"hour": 8, "minute": 9}
